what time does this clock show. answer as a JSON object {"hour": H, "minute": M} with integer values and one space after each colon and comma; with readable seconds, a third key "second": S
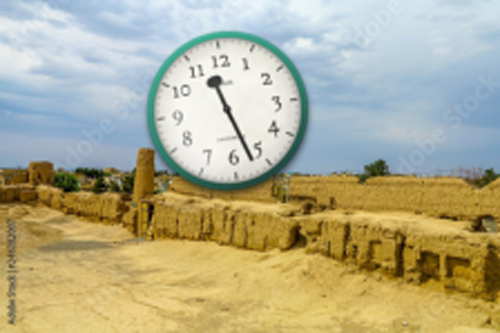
{"hour": 11, "minute": 27}
